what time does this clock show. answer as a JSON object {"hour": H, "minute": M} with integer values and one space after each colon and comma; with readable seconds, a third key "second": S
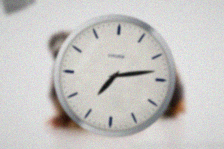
{"hour": 7, "minute": 13}
